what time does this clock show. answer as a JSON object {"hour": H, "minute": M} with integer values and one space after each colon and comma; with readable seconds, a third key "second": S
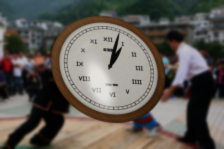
{"hour": 1, "minute": 3}
